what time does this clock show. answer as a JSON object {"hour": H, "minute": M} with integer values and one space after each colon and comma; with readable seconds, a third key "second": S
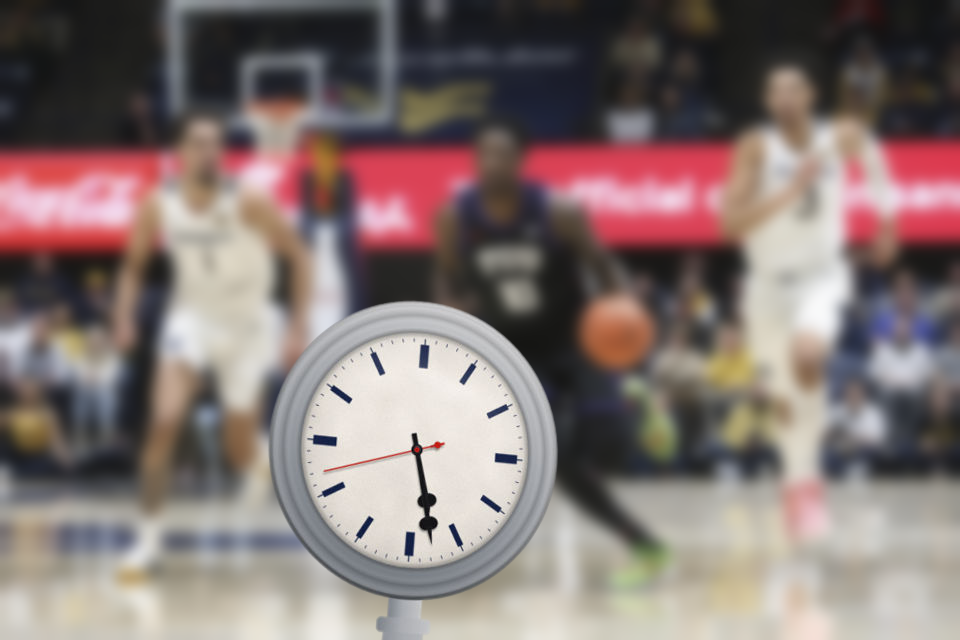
{"hour": 5, "minute": 27, "second": 42}
